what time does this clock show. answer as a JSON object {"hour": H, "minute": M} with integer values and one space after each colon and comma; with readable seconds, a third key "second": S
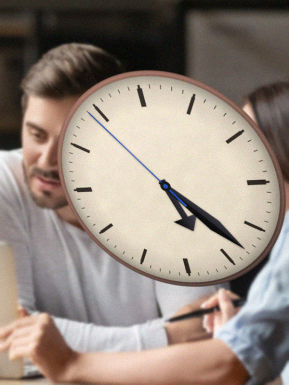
{"hour": 5, "minute": 22, "second": 54}
